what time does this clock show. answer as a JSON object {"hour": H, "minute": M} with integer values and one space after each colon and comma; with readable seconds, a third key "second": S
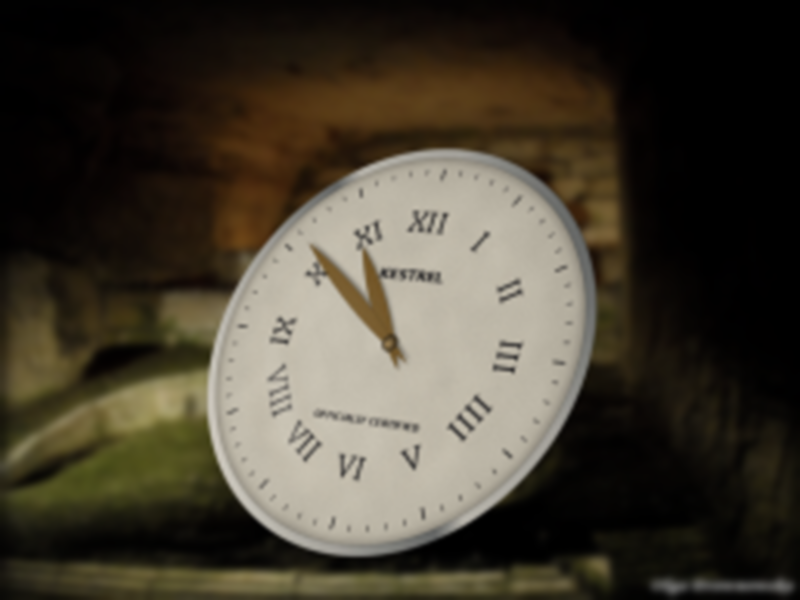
{"hour": 10, "minute": 51}
